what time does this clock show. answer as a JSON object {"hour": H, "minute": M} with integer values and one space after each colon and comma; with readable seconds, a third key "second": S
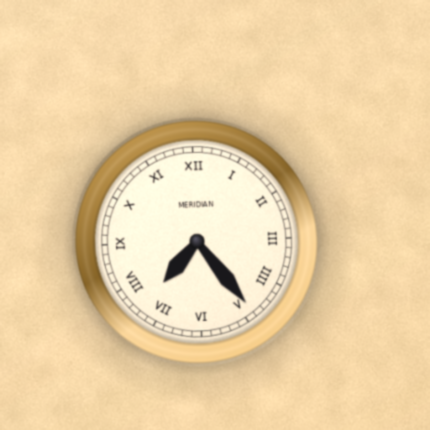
{"hour": 7, "minute": 24}
